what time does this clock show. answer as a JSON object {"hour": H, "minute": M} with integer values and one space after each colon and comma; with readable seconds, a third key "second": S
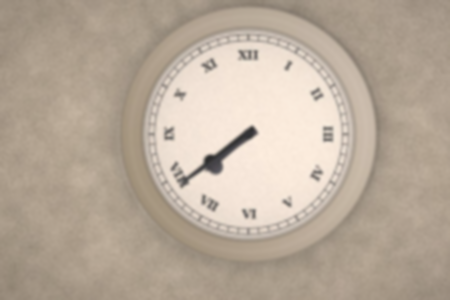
{"hour": 7, "minute": 39}
